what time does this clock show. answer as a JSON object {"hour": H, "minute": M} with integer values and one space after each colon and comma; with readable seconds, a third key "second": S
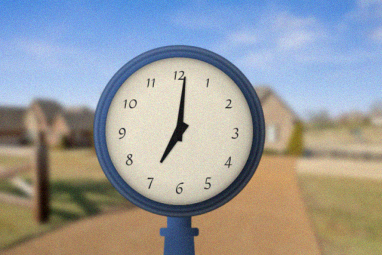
{"hour": 7, "minute": 1}
